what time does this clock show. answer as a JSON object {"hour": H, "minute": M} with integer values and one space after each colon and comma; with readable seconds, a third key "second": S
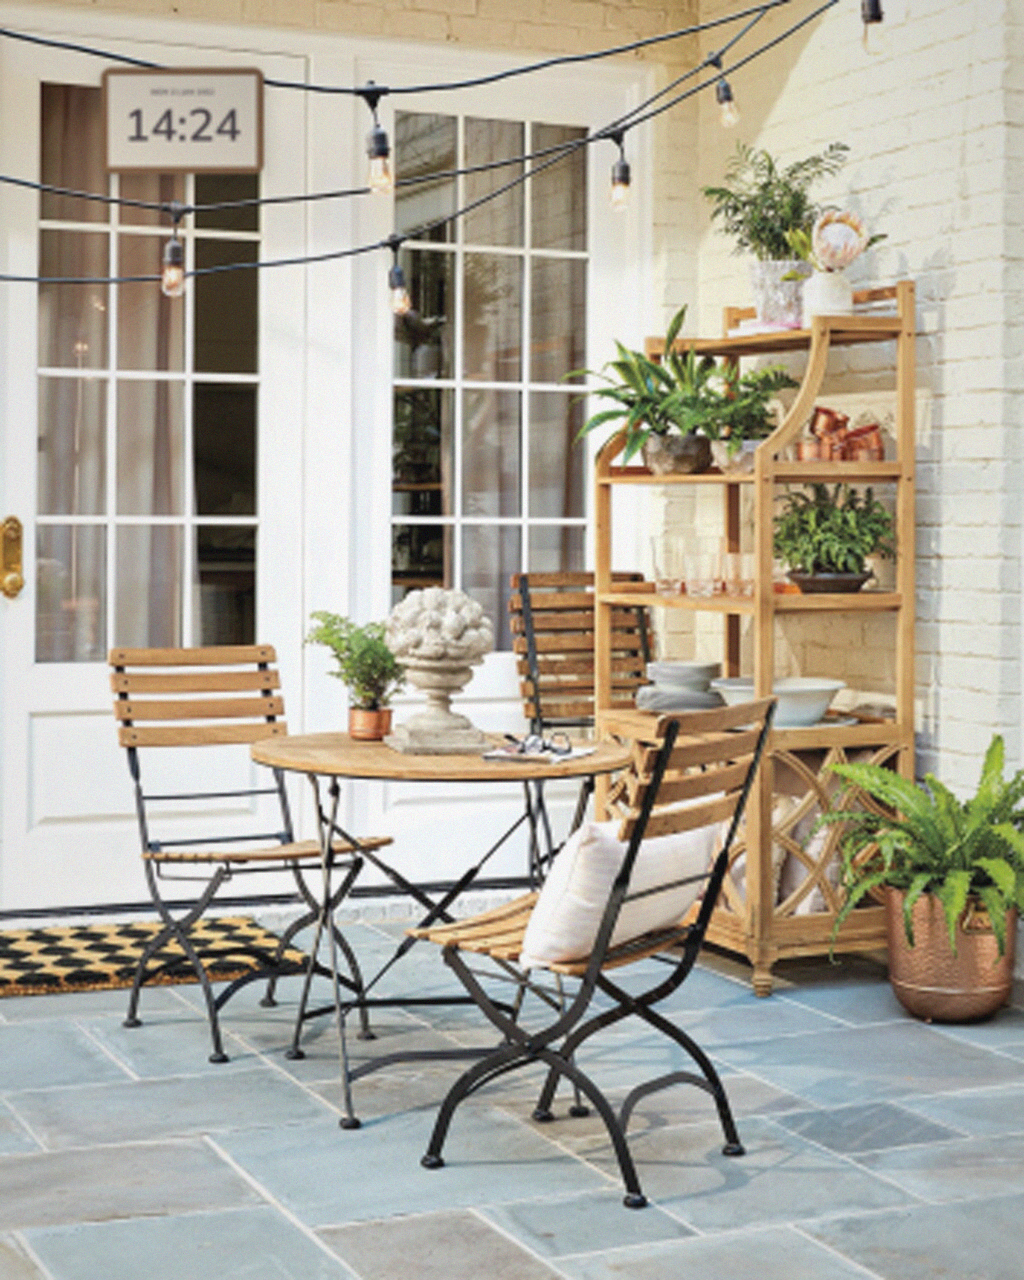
{"hour": 14, "minute": 24}
